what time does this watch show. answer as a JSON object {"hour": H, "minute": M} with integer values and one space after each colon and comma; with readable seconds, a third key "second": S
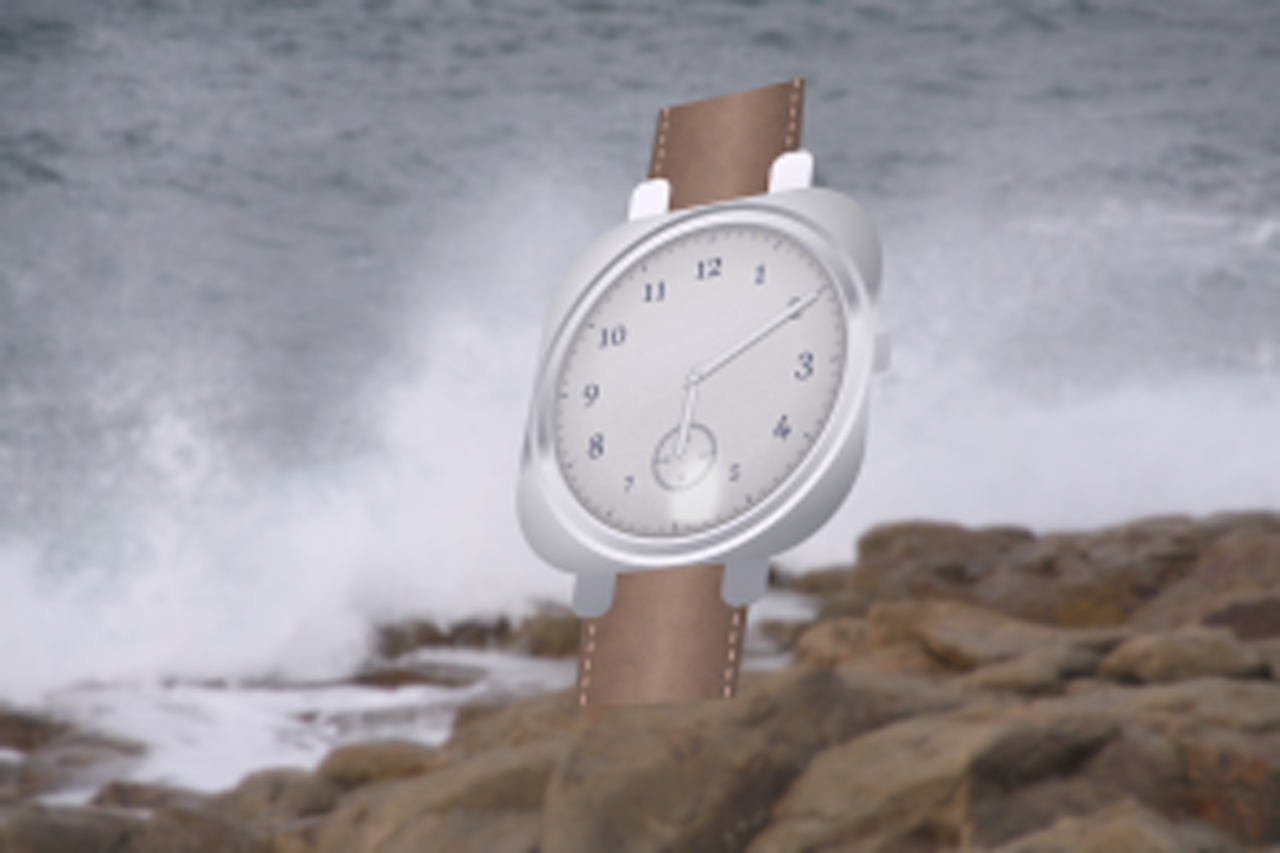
{"hour": 6, "minute": 10}
